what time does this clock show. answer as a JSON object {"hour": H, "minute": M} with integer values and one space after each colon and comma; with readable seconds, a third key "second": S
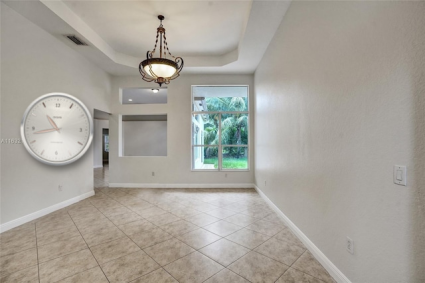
{"hour": 10, "minute": 43}
